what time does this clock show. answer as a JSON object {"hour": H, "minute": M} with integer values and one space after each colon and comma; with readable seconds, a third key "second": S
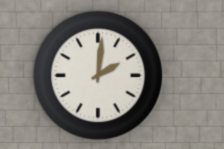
{"hour": 2, "minute": 1}
